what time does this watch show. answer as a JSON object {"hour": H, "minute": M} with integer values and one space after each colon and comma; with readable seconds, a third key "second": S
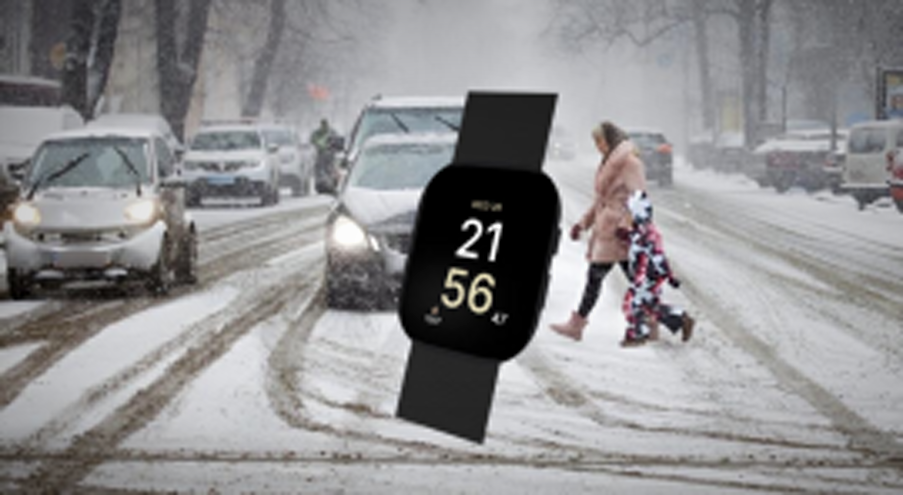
{"hour": 21, "minute": 56}
